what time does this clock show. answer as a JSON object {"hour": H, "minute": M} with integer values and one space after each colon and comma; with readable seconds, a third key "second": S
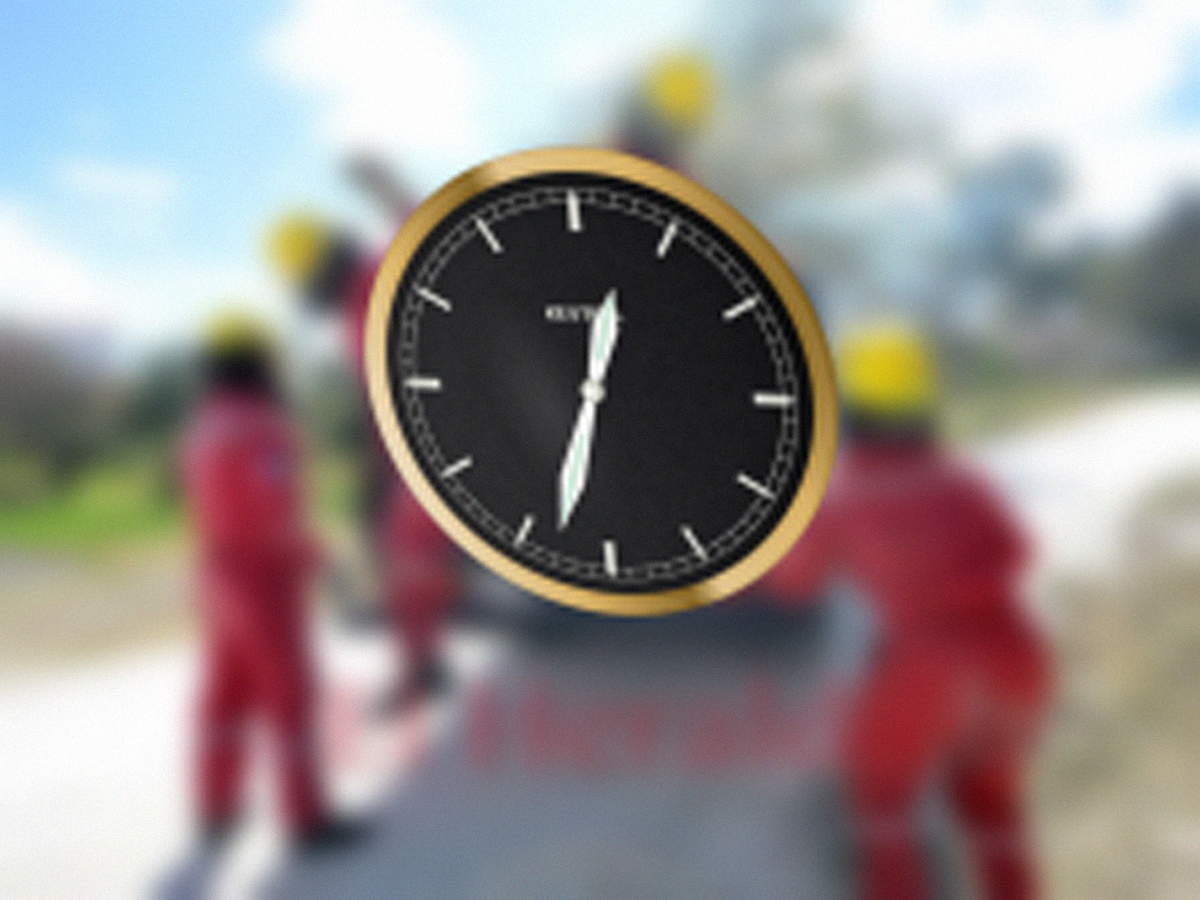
{"hour": 12, "minute": 33}
